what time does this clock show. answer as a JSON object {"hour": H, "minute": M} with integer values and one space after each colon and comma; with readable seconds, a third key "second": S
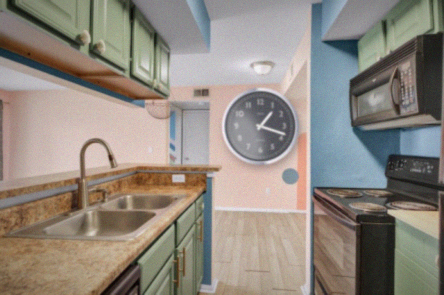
{"hour": 1, "minute": 18}
